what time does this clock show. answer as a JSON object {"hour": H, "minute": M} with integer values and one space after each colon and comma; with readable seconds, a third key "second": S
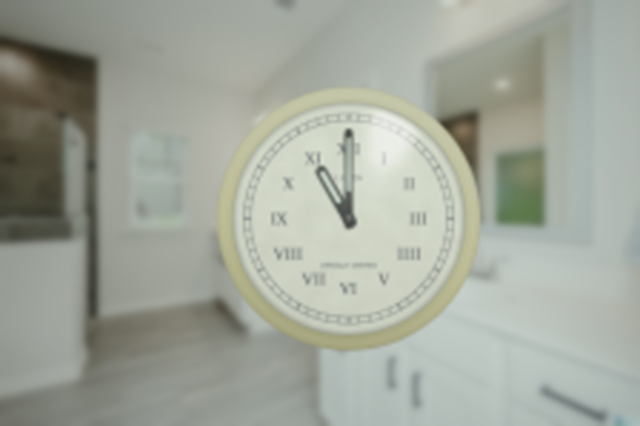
{"hour": 11, "minute": 0}
